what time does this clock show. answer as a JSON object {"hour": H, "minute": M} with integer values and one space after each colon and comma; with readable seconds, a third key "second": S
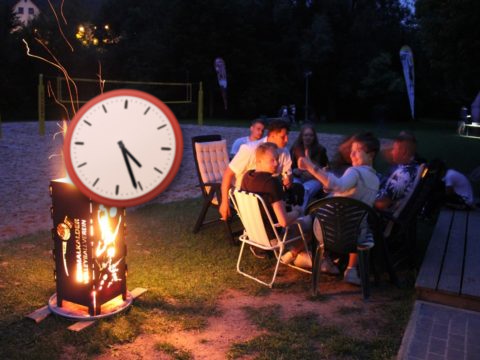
{"hour": 4, "minute": 26}
